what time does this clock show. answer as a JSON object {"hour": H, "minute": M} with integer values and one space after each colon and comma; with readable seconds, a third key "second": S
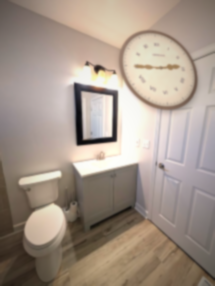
{"hour": 2, "minute": 45}
